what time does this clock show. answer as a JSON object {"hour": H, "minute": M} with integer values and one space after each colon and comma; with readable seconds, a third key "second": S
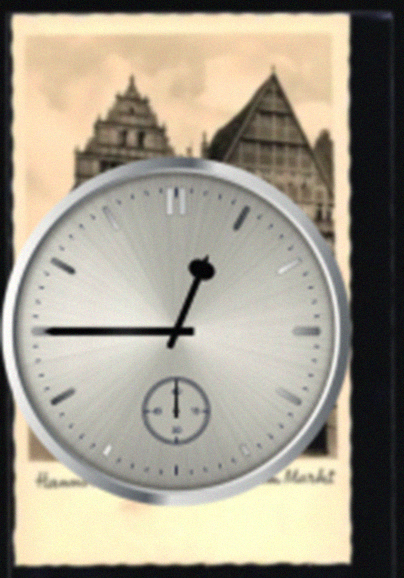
{"hour": 12, "minute": 45}
